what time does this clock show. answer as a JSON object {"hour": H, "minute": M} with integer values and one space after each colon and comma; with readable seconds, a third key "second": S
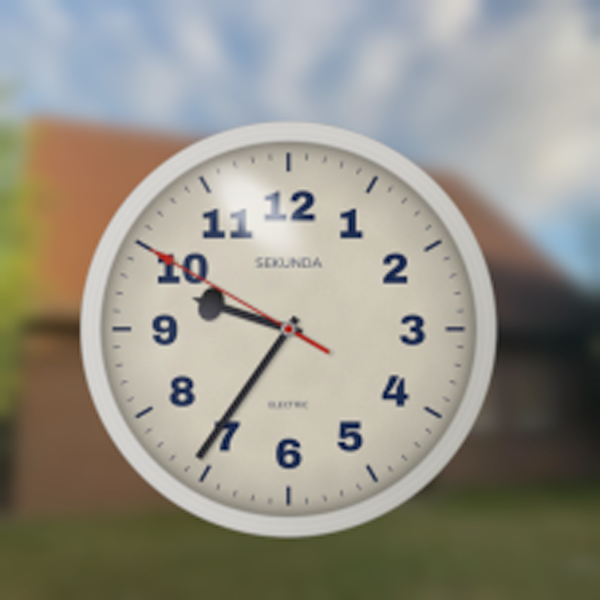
{"hour": 9, "minute": 35, "second": 50}
